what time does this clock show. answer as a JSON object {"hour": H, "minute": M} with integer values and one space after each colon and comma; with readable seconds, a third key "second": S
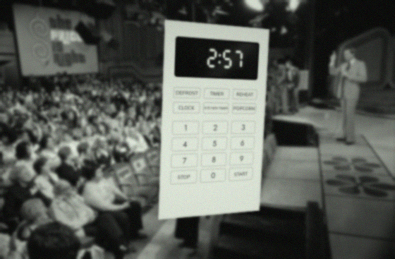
{"hour": 2, "minute": 57}
